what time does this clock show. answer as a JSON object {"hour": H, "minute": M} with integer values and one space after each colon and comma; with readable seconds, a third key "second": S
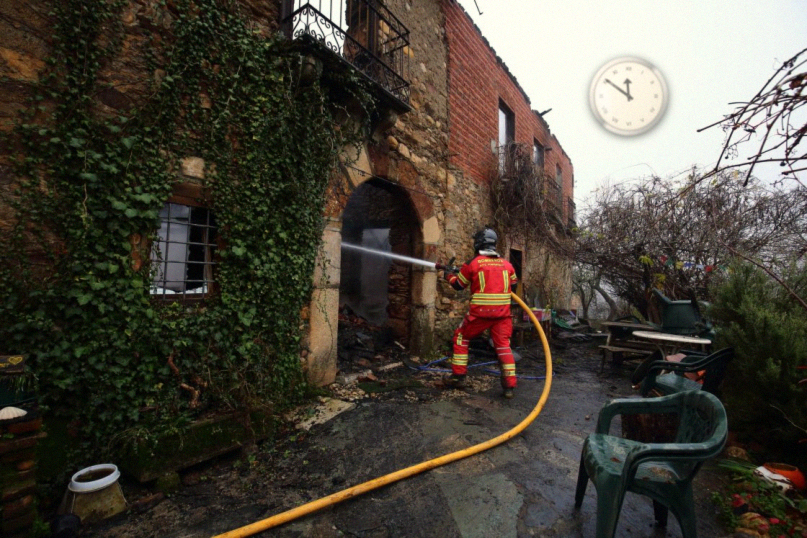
{"hour": 11, "minute": 51}
